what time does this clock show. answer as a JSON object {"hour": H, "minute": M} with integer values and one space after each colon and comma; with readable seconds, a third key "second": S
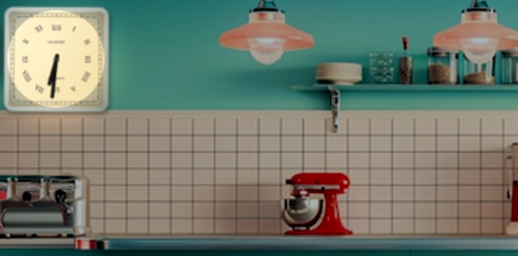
{"hour": 6, "minute": 31}
